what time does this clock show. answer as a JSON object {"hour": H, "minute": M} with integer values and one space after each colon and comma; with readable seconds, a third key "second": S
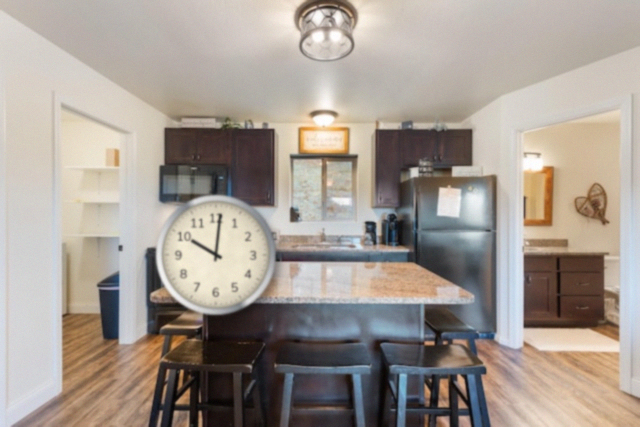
{"hour": 10, "minute": 1}
